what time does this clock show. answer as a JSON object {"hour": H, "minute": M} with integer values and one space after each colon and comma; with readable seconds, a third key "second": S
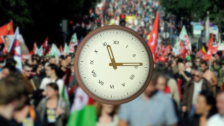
{"hour": 11, "minute": 14}
